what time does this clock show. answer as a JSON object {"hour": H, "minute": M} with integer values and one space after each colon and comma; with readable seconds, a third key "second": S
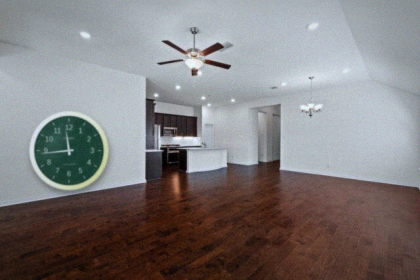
{"hour": 11, "minute": 44}
